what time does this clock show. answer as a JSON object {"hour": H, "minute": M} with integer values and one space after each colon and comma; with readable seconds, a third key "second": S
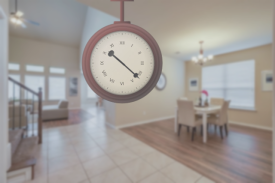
{"hour": 10, "minute": 22}
